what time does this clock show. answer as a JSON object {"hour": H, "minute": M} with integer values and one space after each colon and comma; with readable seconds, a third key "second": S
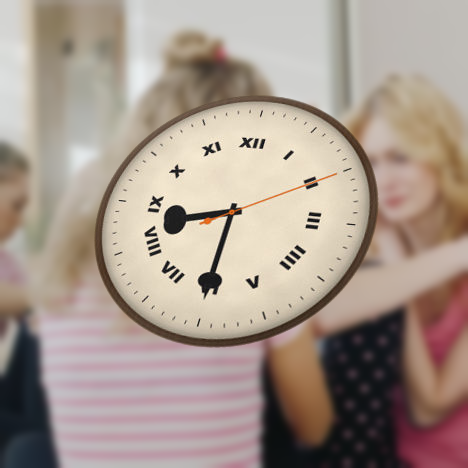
{"hour": 8, "minute": 30, "second": 10}
